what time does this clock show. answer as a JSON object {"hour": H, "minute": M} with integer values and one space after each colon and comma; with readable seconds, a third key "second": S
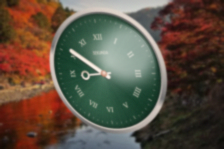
{"hour": 8, "minute": 51}
